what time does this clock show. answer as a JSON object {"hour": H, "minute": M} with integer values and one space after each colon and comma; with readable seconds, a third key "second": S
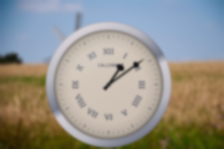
{"hour": 1, "minute": 9}
